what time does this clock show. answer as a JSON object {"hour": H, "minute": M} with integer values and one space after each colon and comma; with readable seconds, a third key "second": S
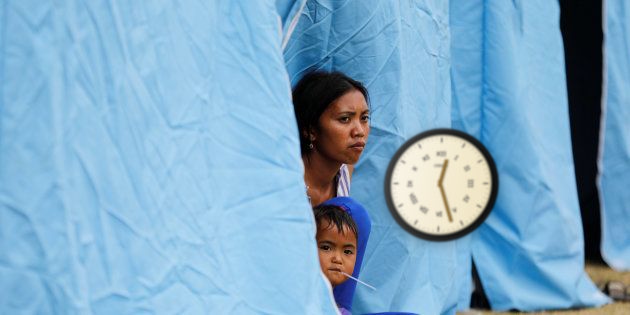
{"hour": 12, "minute": 27}
